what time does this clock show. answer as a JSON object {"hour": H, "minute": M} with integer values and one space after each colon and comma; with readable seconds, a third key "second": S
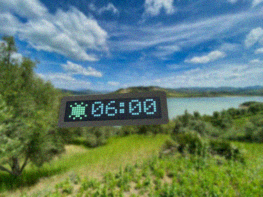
{"hour": 6, "minute": 0}
